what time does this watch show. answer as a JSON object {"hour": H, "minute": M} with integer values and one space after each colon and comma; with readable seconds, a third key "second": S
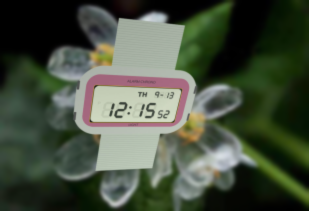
{"hour": 12, "minute": 15}
